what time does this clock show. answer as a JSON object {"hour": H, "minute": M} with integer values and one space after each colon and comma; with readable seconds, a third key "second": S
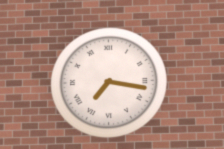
{"hour": 7, "minute": 17}
